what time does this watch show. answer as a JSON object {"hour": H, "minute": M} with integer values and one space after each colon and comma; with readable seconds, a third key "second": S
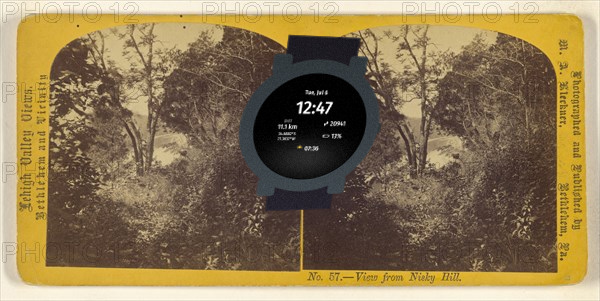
{"hour": 12, "minute": 47}
